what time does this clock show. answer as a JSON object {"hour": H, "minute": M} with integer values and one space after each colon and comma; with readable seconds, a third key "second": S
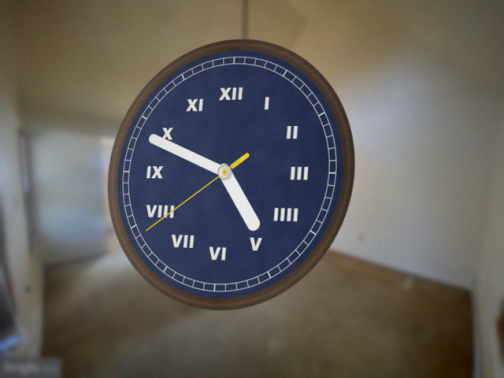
{"hour": 4, "minute": 48, "second": 39}
